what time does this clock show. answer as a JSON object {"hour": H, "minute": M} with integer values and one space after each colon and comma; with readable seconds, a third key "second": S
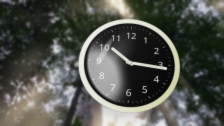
{"hour": 10, "minute": 16}
